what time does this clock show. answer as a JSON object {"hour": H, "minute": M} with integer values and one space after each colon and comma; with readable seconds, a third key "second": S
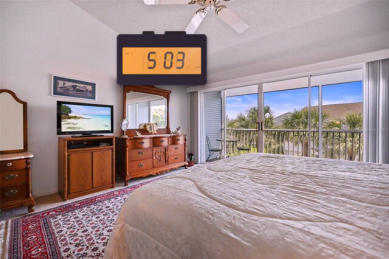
{"hour": 5, "minute": 3}
